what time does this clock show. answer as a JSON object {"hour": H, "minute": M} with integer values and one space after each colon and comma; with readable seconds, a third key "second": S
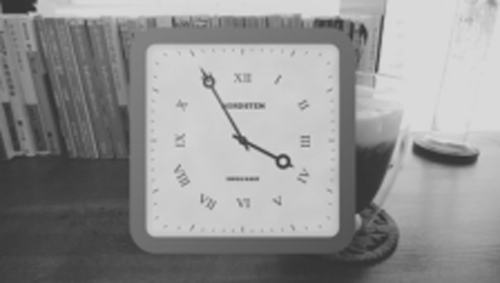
{"hour": 3, "minute": 55}
